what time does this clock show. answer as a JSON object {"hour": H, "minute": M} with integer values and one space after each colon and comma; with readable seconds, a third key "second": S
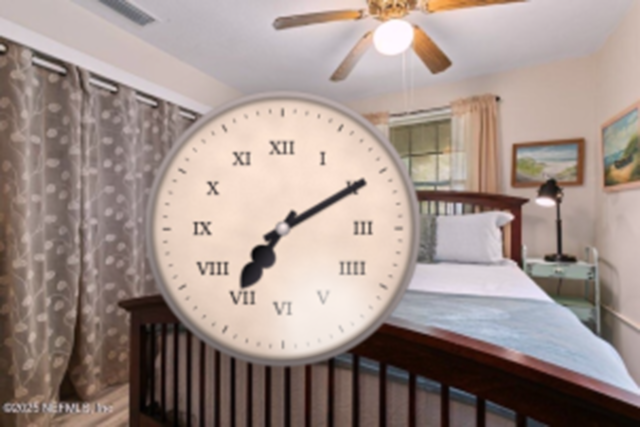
{"hour": 7, "minute": 10}
